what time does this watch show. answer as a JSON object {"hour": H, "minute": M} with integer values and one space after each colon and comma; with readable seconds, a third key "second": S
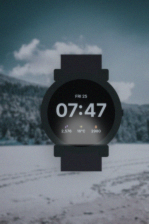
{"hour": 7, "minute": 47}
